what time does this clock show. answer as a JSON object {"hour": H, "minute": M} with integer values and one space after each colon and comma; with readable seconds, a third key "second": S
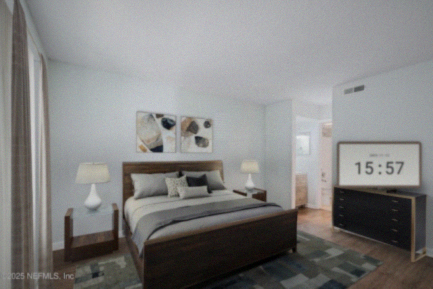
{"hour": 15, "minute": 57}
